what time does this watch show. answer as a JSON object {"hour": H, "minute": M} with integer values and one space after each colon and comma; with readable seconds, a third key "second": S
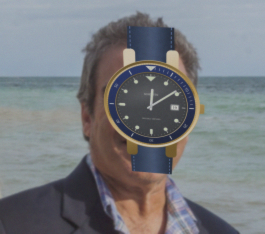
{"hour": 12, "minute": 9}
